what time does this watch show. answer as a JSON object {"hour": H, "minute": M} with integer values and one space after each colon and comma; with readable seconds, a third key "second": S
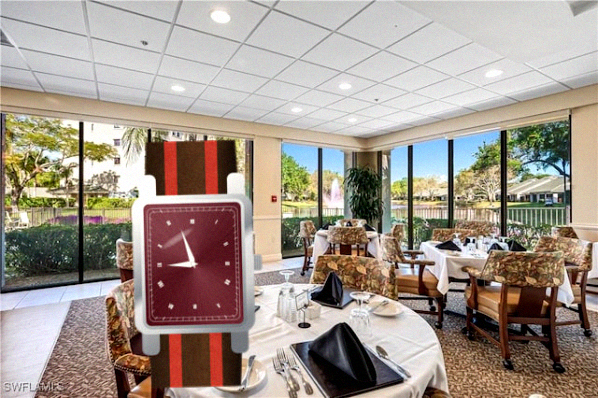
{"hour": 8, "minute": 57}
